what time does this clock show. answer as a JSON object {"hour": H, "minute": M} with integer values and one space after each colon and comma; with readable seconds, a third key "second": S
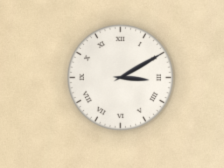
{"hour": 3, "minute": 10}
